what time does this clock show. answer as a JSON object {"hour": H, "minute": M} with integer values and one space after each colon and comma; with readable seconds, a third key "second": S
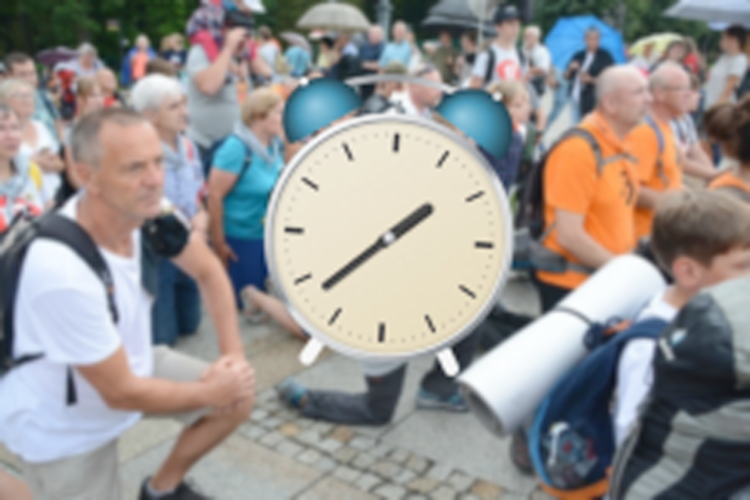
{"hour": 1, "minute": 38}
